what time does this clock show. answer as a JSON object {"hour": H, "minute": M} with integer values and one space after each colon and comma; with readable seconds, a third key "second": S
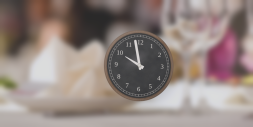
{"hour": 9, "minute": 58}
